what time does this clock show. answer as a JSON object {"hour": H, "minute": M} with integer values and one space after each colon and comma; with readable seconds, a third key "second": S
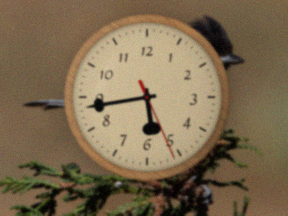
{"hour": 5, "minute": 43, "second": 26}
